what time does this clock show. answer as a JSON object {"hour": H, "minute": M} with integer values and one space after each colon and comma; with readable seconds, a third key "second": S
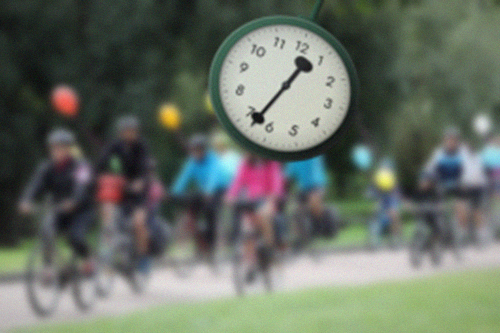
{"hour": 12, "minute": 33}
